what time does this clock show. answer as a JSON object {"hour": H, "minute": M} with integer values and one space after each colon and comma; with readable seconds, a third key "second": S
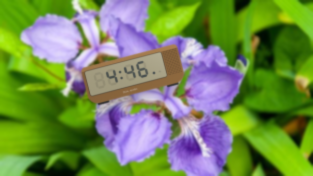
{"hour": 4, "minute": 46}
